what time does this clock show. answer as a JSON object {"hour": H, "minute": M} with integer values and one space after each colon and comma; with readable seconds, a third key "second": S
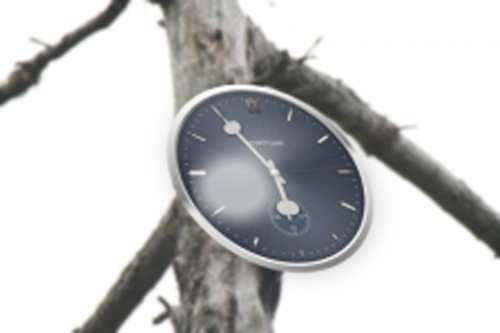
{"hour": 5, "minute": 55}
